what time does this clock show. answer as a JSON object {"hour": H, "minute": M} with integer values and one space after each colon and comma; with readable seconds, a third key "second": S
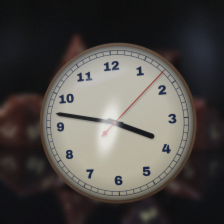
{"hour": 3, "minute": 47, "second": 8}
